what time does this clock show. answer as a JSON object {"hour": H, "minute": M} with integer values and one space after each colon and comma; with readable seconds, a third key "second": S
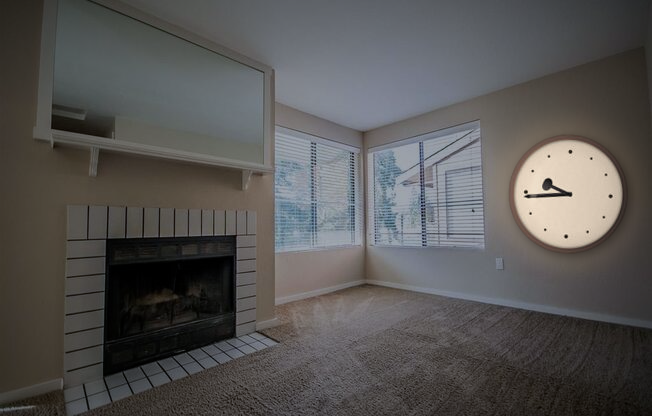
{"hour": 9, "minute": 44}
